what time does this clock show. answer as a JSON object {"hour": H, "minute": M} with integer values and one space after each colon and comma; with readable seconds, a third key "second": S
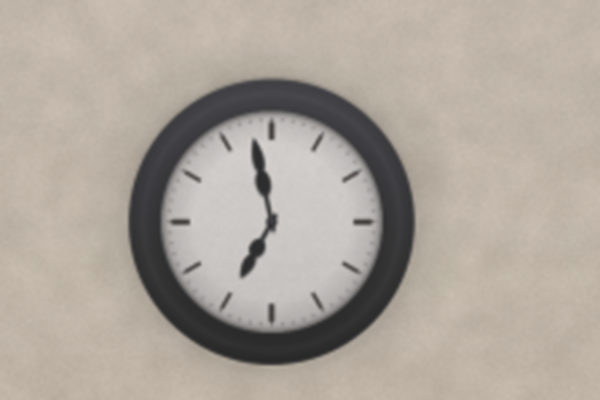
{"hour": 6, "minute": 58}
